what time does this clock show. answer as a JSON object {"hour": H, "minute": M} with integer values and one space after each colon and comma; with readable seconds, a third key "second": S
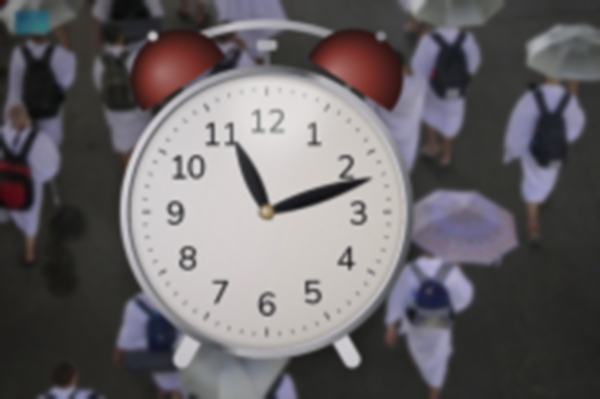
{"hour": 11, "minute": 12}
